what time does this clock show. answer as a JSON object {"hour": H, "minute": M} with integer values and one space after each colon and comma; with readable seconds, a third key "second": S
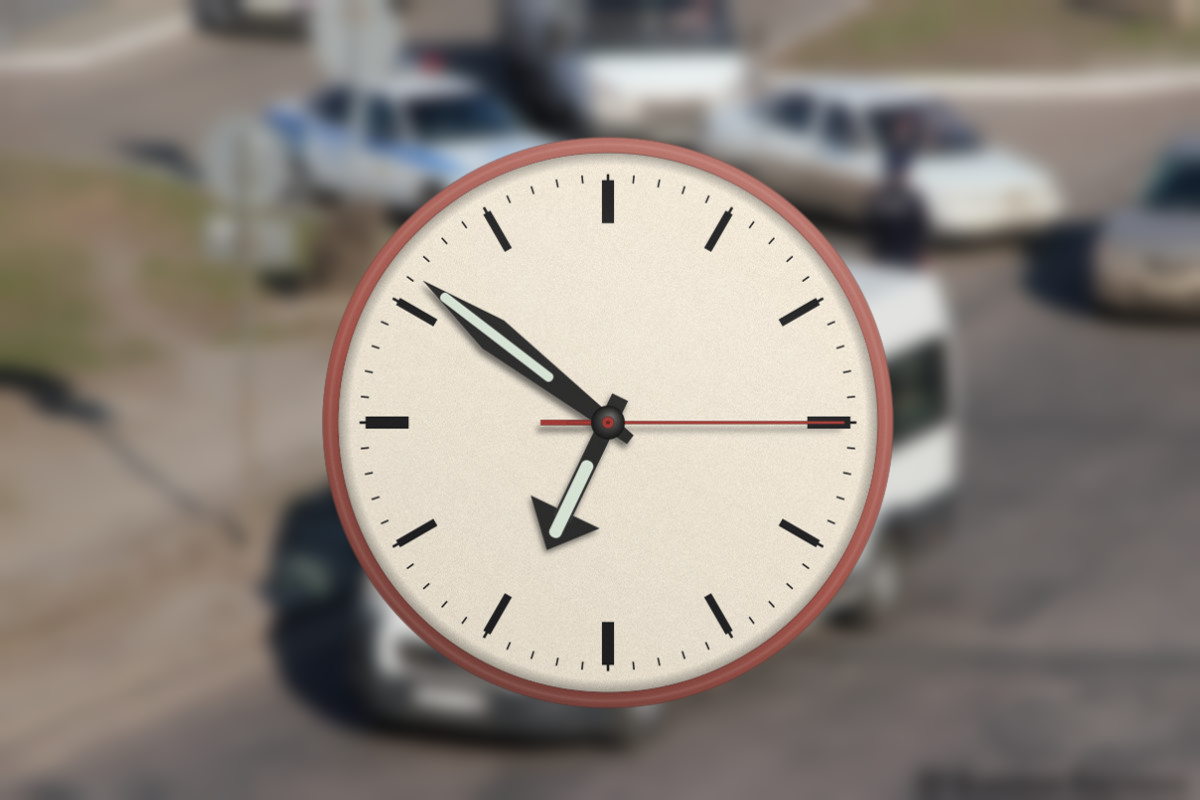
{"hour": 6, "minute": 51, "second": 15}
